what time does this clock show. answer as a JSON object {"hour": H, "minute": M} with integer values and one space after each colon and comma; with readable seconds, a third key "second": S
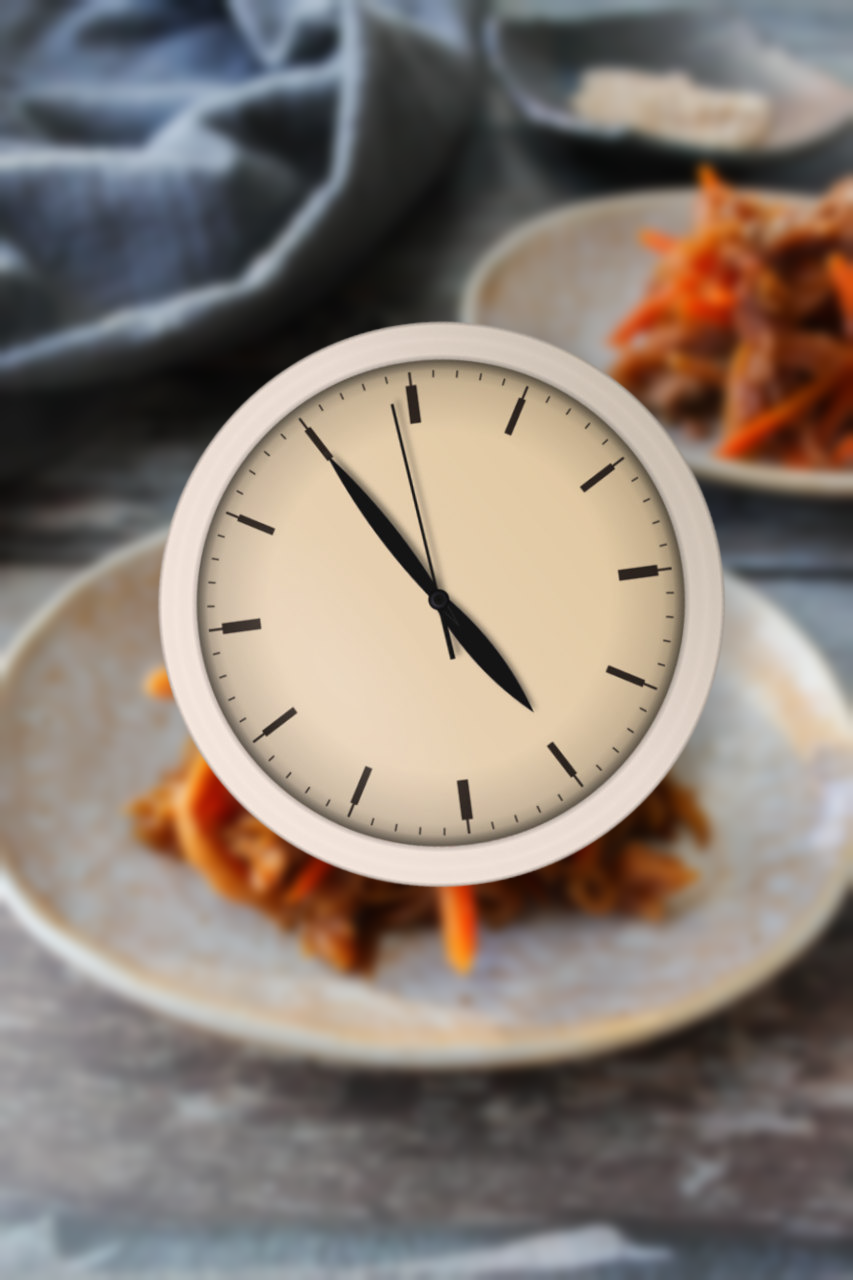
{"hour": 4, "minute": 54, "second": 59}
